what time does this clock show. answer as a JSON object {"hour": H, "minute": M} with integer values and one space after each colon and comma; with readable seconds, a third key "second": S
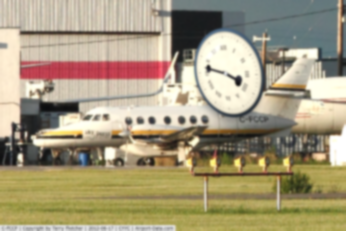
{"hour": 3, "minute": 47}
